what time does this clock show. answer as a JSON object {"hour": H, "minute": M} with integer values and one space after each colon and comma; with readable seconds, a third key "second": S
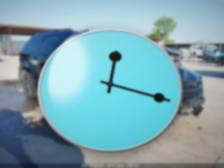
{"hour": 12, "minute": 18}
